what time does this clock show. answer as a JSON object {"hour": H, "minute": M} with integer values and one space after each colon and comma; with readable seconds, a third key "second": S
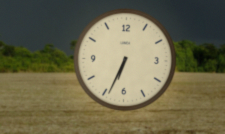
{"hour": 6, "minute": 34}
